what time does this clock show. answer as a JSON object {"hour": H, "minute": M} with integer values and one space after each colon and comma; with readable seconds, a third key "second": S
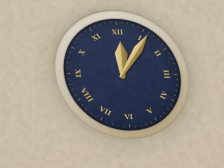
{"hour": 12, "minute": 6}
